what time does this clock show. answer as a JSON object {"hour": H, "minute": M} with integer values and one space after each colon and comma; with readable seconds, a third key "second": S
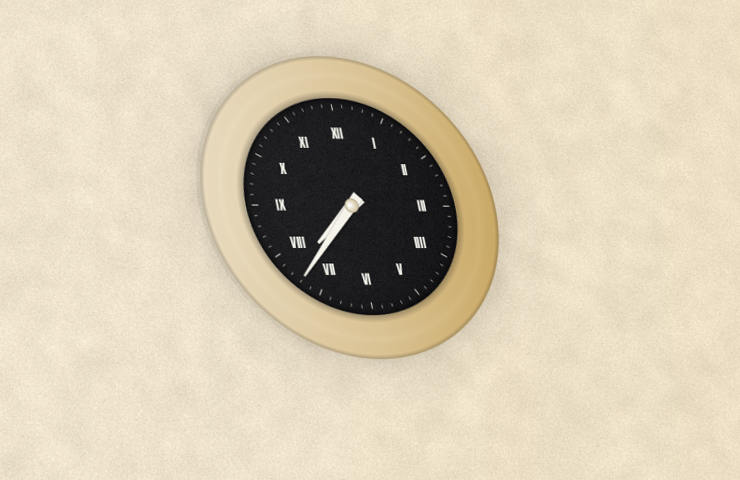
{"hour": 7, "minute": 37}
